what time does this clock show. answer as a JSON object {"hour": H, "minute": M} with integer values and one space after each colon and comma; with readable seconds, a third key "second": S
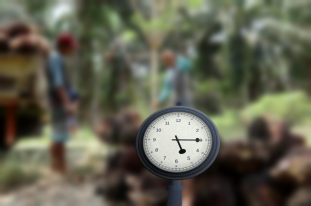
{"hour": 5, "minute": 15}
